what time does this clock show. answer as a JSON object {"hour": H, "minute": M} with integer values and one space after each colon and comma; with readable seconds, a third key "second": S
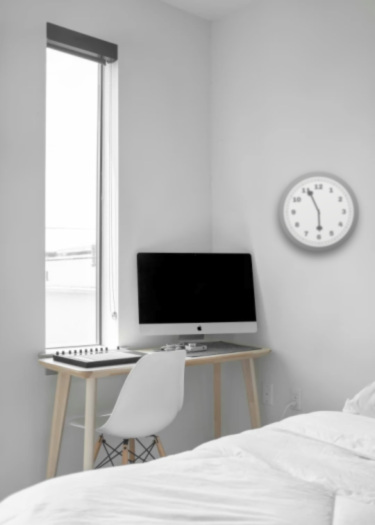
{"hour": 5, "minute": 56}
